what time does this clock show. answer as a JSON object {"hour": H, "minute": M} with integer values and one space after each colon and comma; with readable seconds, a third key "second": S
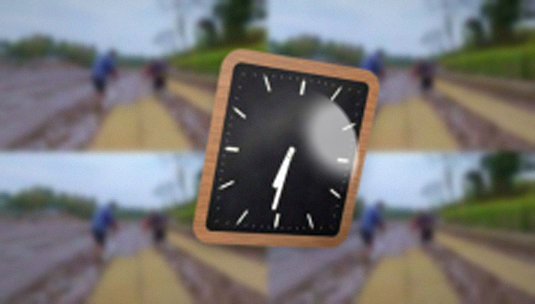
{"hour": 6, "minute": 31}
